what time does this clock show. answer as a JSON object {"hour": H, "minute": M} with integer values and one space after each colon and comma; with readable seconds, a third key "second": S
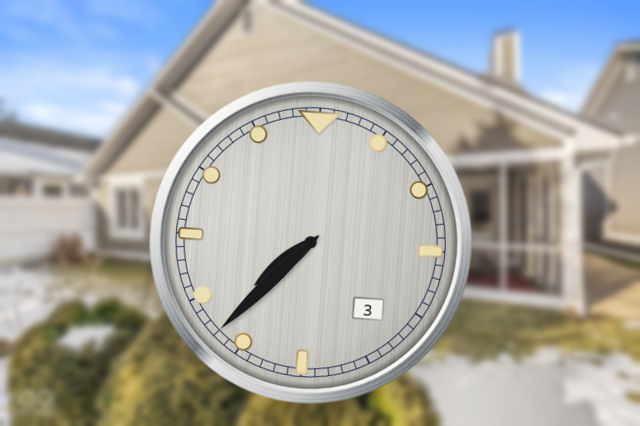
{"hour": 7, "minute": 37}
